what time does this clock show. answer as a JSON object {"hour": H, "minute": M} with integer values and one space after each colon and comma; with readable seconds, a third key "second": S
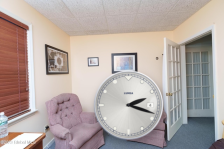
{"hour": 2, "minute": 18}
